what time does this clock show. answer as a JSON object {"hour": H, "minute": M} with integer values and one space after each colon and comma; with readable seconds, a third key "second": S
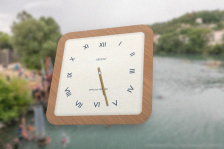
{"hour": 5, "minute": 27}
